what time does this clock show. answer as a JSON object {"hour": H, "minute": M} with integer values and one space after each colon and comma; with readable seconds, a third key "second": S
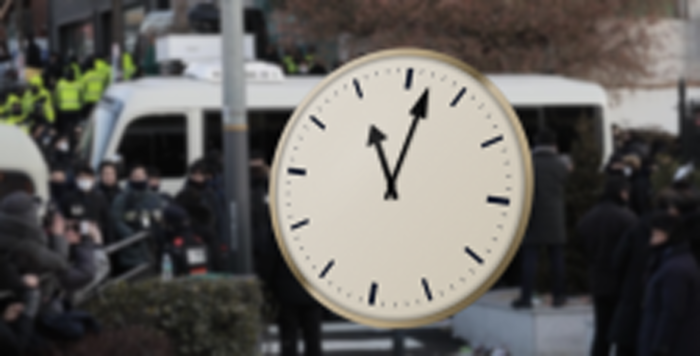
{"hour": 11, "minute": 2}
